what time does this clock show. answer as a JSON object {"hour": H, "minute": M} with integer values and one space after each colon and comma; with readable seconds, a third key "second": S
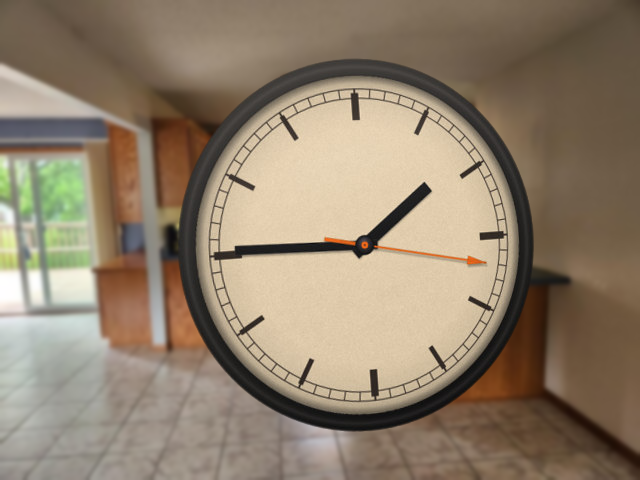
{"hour": 1, "minute": 45, "second": 17}
